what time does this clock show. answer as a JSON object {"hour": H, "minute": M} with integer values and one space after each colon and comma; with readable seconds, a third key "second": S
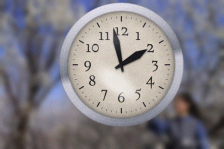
{"hour": 1, "minute": 58}
